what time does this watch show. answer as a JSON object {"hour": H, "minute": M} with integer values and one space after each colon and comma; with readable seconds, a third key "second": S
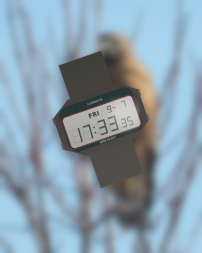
{"hour": 17, "minute": 33, "second": 35}
